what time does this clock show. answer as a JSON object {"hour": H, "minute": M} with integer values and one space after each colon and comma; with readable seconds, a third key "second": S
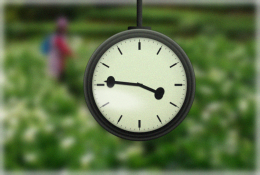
{"hour": 3, "minute": 46}
